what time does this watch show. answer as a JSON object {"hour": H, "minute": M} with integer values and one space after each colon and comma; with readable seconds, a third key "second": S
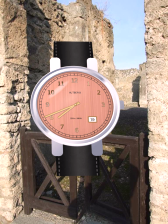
{"hour": 7, "minute": 41}
